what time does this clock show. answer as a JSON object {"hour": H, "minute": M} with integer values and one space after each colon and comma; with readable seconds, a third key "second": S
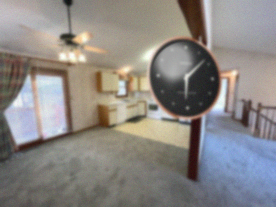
{"hour": 6, "minute": 8}
